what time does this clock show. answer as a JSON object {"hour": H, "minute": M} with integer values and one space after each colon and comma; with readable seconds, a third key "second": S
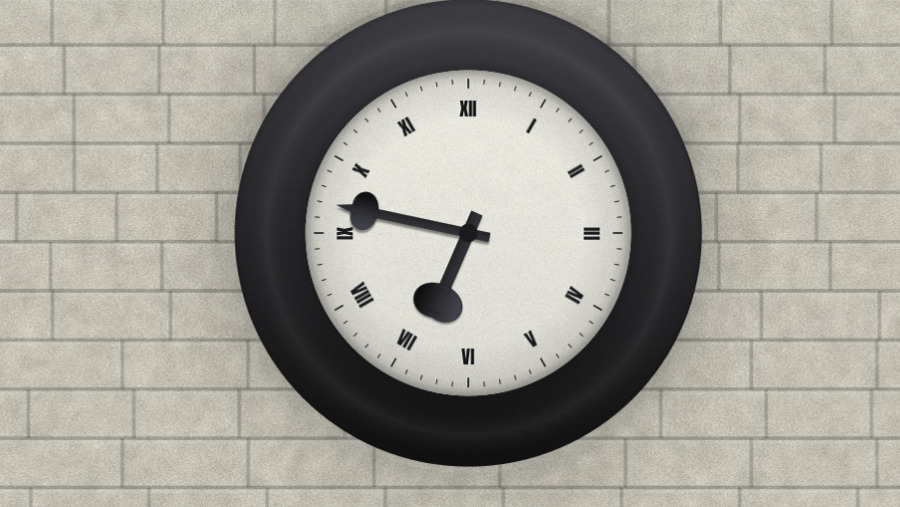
{"hour": 6, "minute": 47}
